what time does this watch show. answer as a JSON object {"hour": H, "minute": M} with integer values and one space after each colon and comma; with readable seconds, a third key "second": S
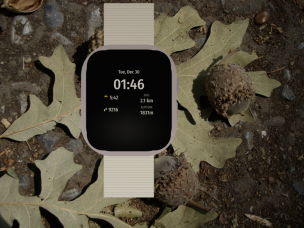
{"hour": 1, "minute": 46}
